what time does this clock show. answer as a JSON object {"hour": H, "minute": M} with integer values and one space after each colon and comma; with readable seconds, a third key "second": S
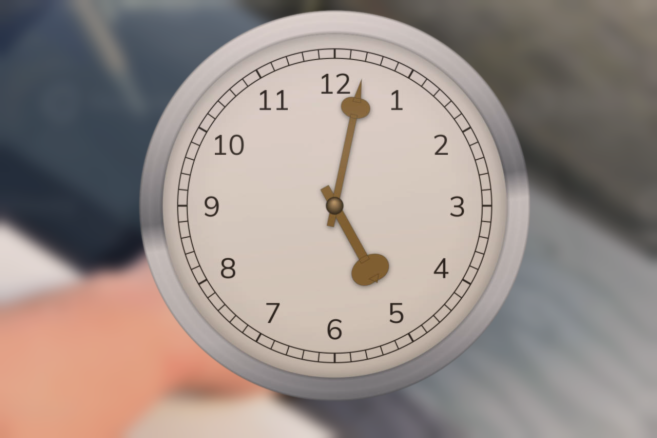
{"hour": 5, "minute": 2}
